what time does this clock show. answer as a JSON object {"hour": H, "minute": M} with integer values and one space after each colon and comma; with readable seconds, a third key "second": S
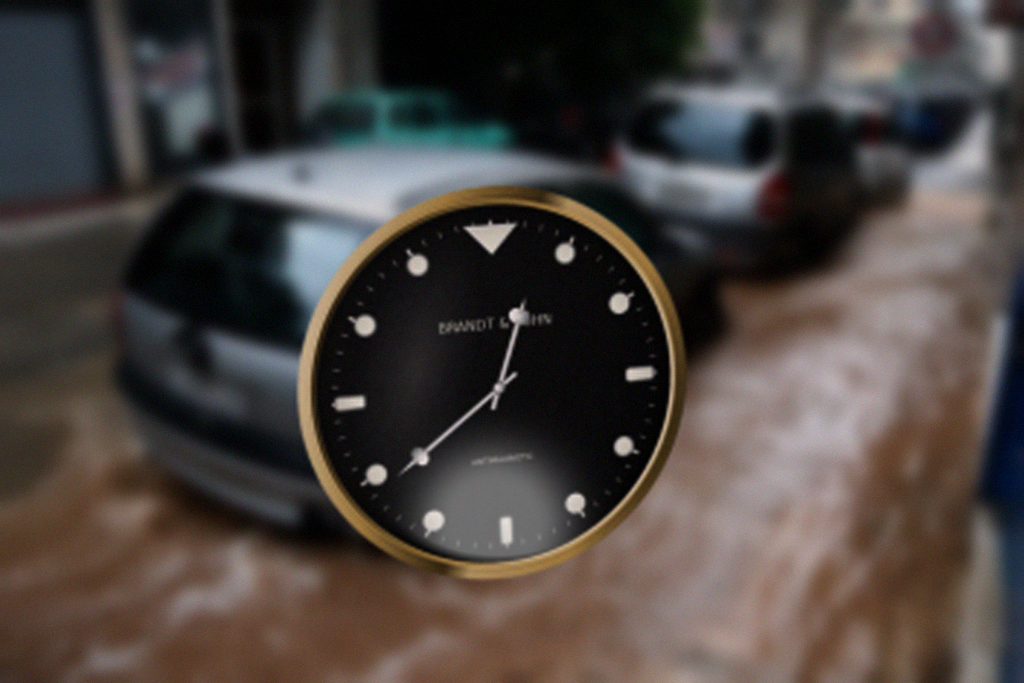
{"hour": 12, "minute": 39}
